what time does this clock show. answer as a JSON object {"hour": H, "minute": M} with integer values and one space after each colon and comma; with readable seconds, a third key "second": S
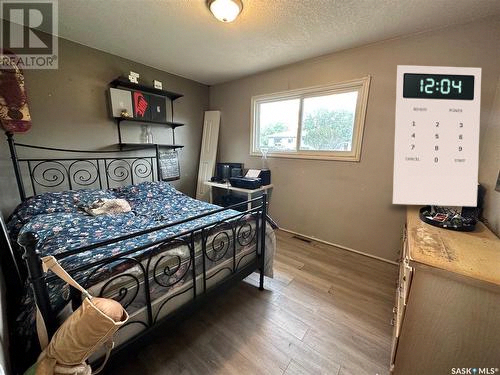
{"hour": 12, "minute": 4}
